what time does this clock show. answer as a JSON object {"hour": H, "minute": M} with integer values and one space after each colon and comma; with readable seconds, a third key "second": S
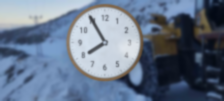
{"hour": 7, "minute": 55}
